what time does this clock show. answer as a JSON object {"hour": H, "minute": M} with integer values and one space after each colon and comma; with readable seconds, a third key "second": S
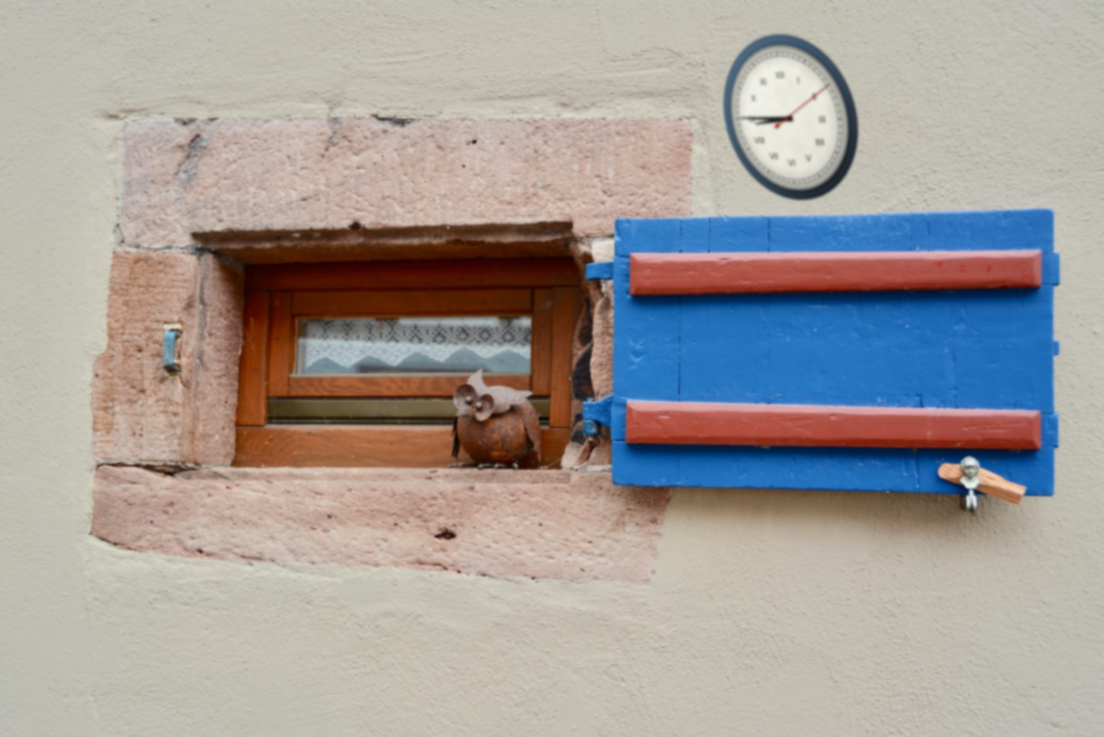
{"hour": 8, "minute": 45, "second": 10}
